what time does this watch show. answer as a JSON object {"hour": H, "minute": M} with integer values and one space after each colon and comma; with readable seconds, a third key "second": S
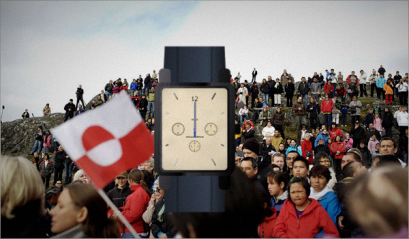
{"hour": 12, "minute": 0}
